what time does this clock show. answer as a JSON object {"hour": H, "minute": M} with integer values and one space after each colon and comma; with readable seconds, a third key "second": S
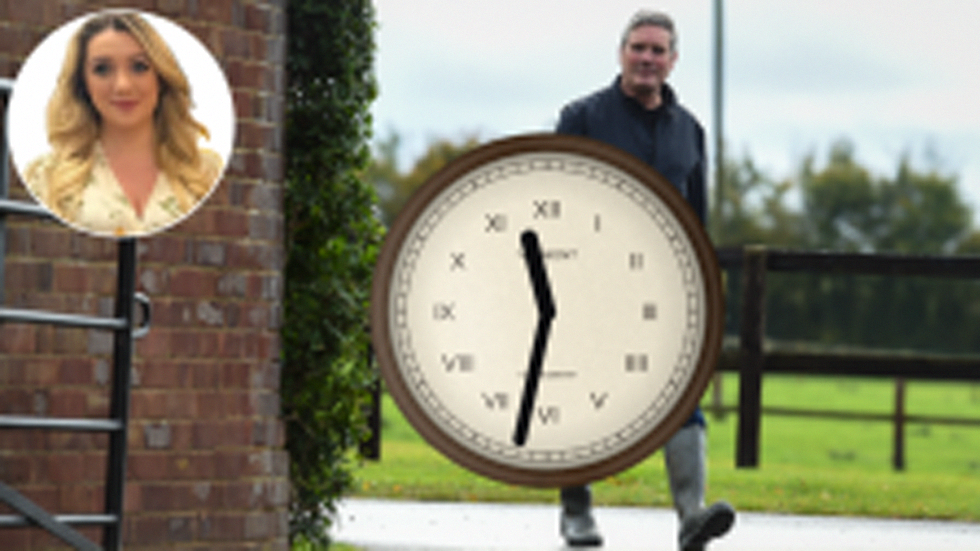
{"hour": 11, "minute": 32}
